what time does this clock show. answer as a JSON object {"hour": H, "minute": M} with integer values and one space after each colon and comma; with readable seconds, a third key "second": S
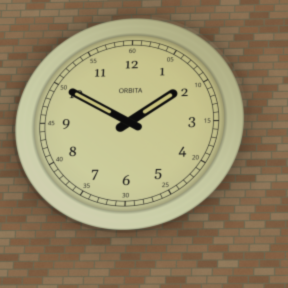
{"hour": 1, "minute": 50}
